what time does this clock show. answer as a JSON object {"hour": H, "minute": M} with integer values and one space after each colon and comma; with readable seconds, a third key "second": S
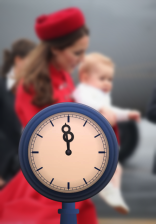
{"hour": 11, "minute": 59}
